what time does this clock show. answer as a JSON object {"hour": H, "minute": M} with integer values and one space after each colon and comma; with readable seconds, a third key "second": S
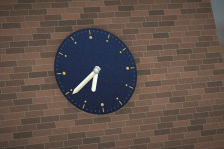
{"hour": 6, "minute": 39}
